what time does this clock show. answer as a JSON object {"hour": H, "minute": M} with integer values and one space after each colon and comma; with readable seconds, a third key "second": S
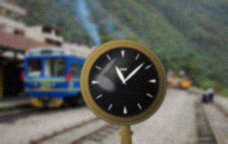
{"hour": 11, "minute": 8}
